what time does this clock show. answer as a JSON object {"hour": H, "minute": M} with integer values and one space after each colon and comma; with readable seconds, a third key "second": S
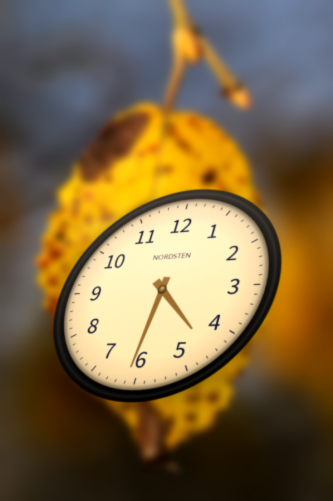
{"hour": 4, "minute": 31}
